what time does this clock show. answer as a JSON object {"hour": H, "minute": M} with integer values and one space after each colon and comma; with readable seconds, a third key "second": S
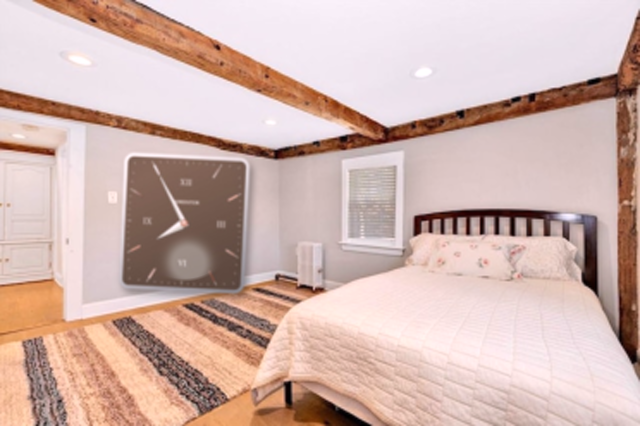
{"hour": 7, "minute": 55}
